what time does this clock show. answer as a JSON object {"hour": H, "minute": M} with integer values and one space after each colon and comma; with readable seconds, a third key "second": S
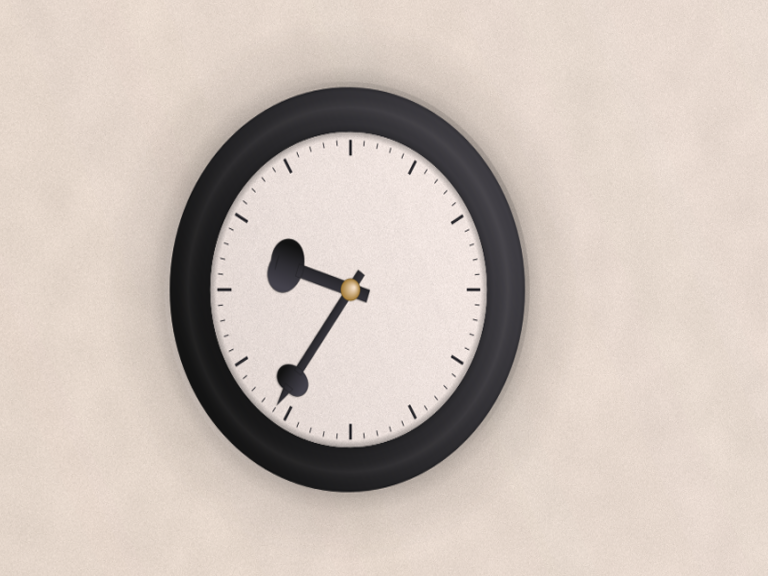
{"hour": 9, "minute": 36}
